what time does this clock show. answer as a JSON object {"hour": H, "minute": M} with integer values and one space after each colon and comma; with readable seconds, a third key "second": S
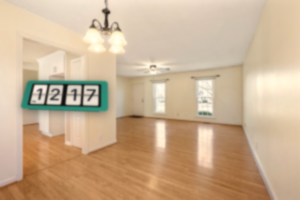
{"hour": 12, "minute": 17}
